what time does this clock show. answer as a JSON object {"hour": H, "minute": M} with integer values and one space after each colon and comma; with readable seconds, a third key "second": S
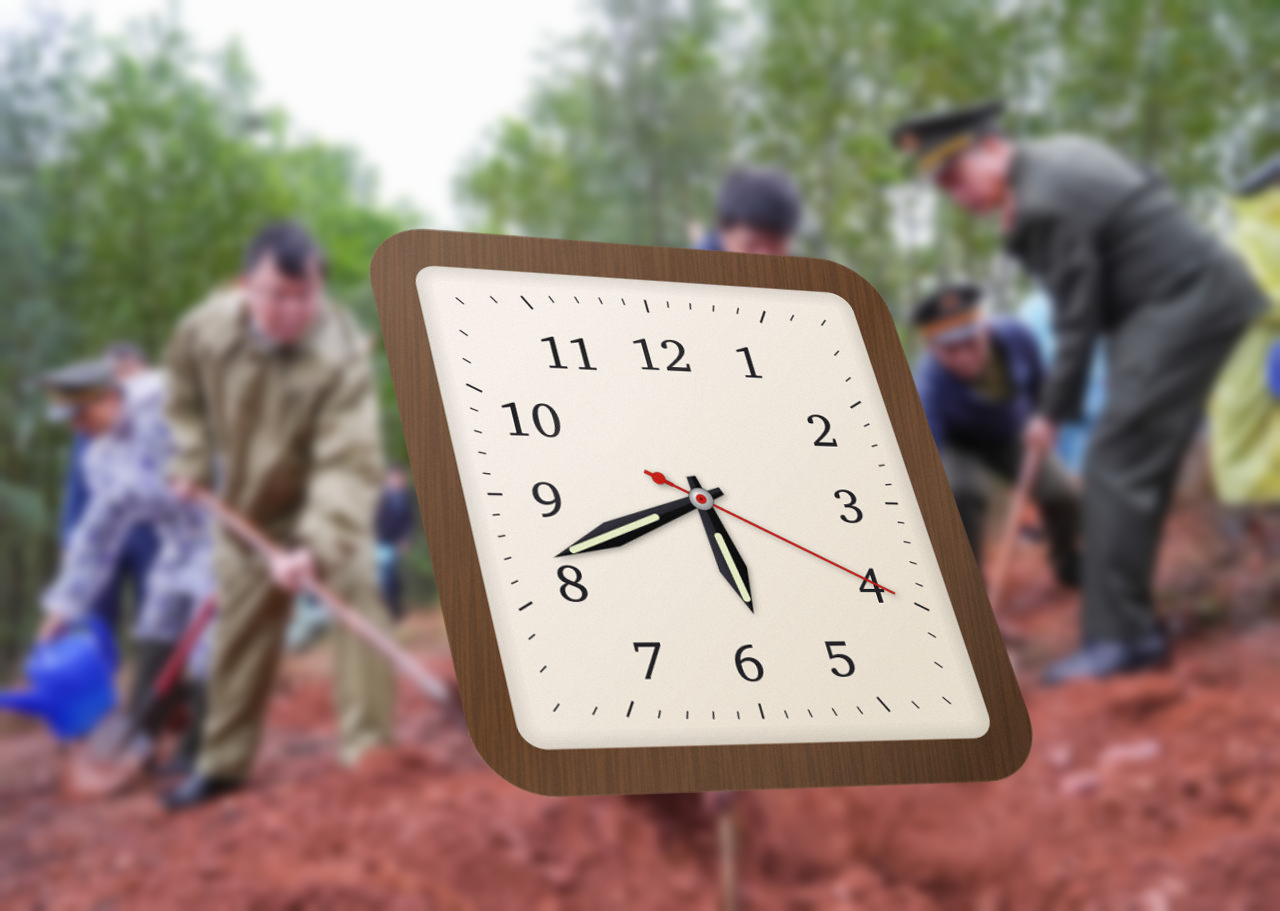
{"hour": 5, "minute": 41, "second": 20}
